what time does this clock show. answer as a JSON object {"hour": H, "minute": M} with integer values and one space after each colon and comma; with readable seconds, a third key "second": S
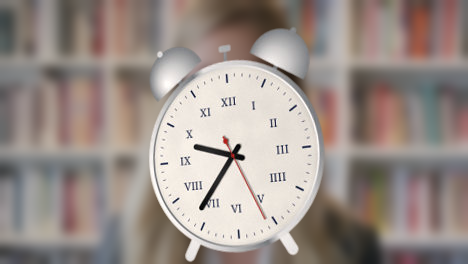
{"hour": 9, "minute": 36, "second": 26}
